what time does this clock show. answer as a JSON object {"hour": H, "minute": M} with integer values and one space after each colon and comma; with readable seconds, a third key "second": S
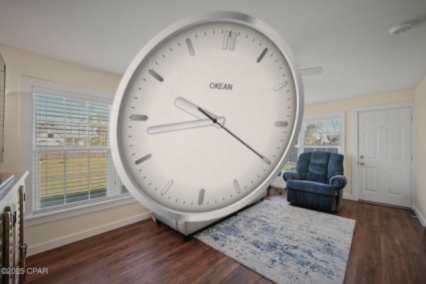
{"hour": 9, "minute": 43, "second": 20}
